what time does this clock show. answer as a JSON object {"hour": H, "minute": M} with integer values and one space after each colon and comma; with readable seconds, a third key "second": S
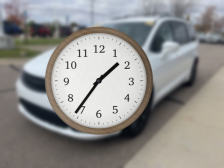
{"hour": 1, "minute": 36}
